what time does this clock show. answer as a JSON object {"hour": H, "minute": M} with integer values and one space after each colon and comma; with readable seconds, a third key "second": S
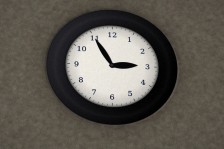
{"hour": 2, "minute": 55}
